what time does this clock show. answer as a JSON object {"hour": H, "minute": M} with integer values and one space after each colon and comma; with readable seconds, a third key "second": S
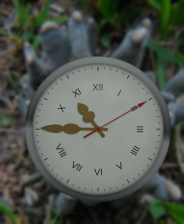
{"hour": 10, "minute": 45, "second": 10}
